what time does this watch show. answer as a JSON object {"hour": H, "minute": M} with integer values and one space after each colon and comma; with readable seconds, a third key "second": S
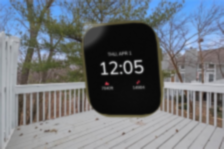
{"hour": 12, "minute": 5}
